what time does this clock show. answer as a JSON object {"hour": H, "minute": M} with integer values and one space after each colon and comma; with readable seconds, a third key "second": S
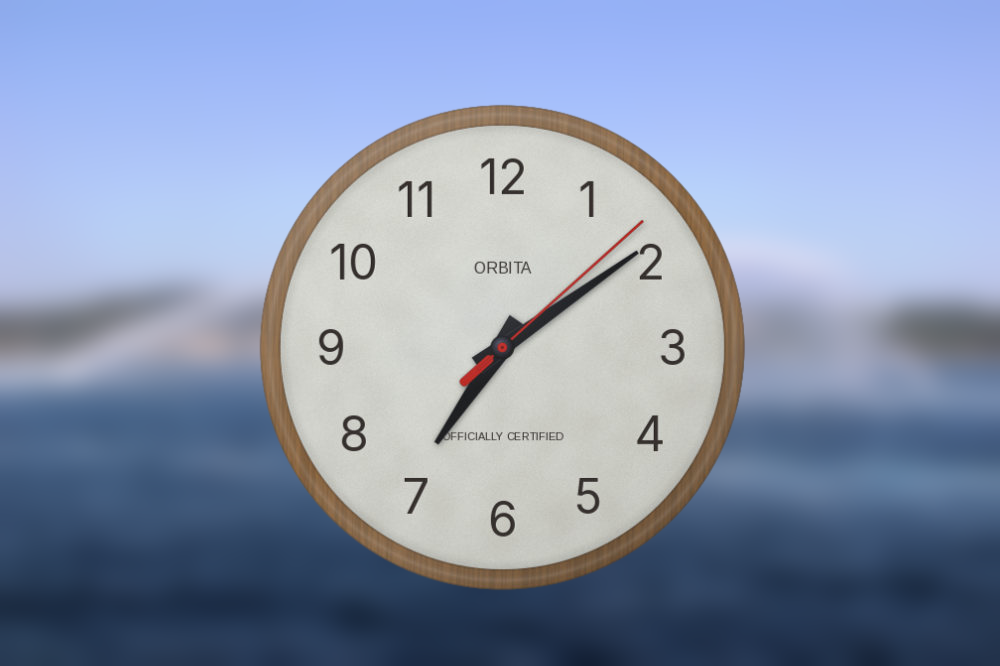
{"hour": 7, "minute": 9, "second": 8}
